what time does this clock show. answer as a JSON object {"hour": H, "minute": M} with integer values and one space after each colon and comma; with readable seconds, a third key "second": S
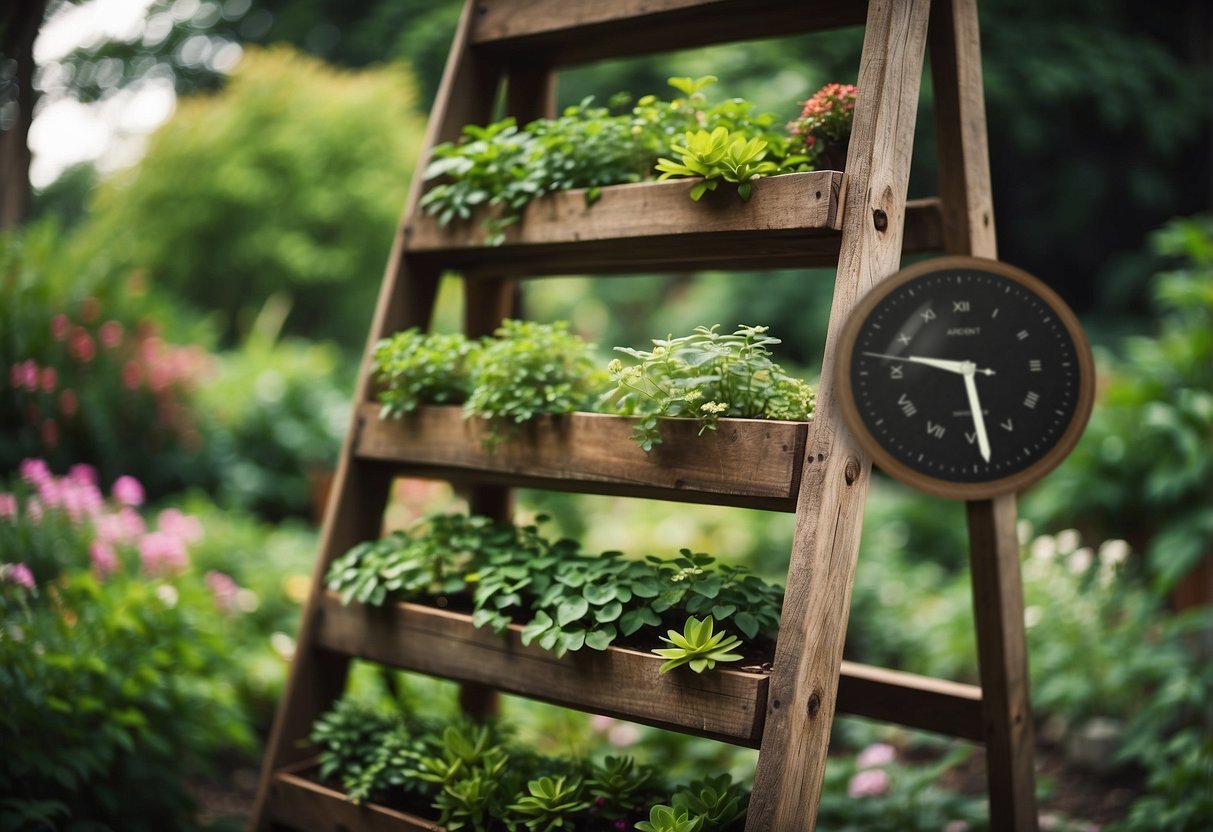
{"hour": 9, "minute": 28, "second": 47}
